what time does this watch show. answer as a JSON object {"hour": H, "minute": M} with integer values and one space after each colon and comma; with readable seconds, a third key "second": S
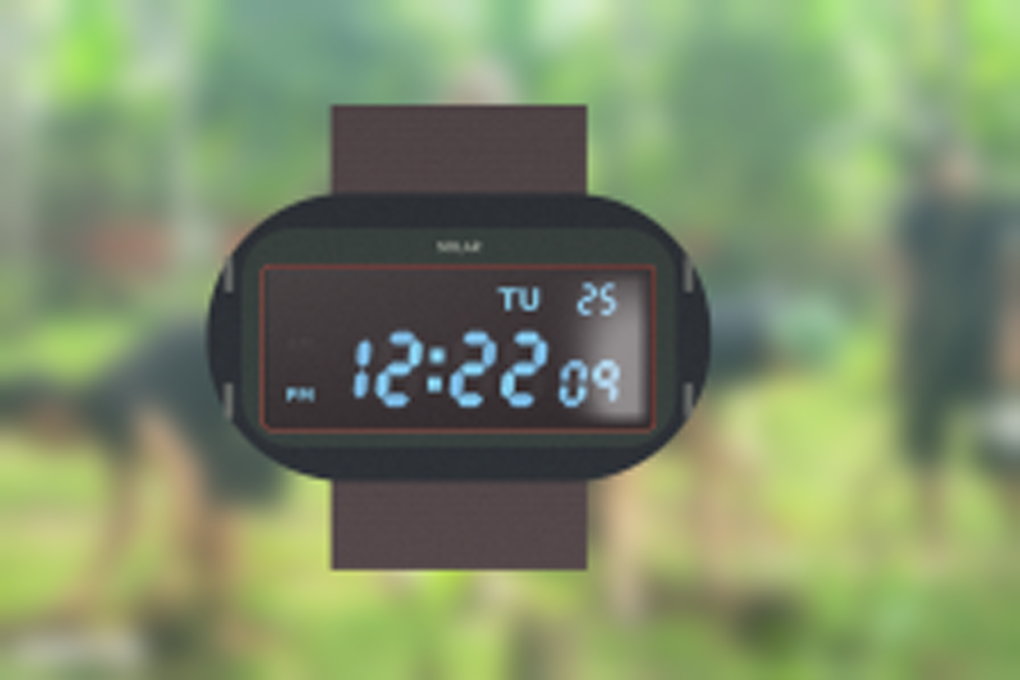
{"hour": 12, "minute": 22, "second": 9}
